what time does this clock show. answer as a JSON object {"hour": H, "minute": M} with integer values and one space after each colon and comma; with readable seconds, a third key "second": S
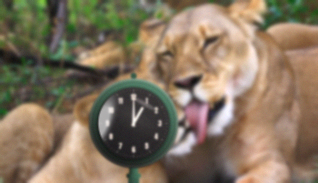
{"hour": 1, "minute": 0}
